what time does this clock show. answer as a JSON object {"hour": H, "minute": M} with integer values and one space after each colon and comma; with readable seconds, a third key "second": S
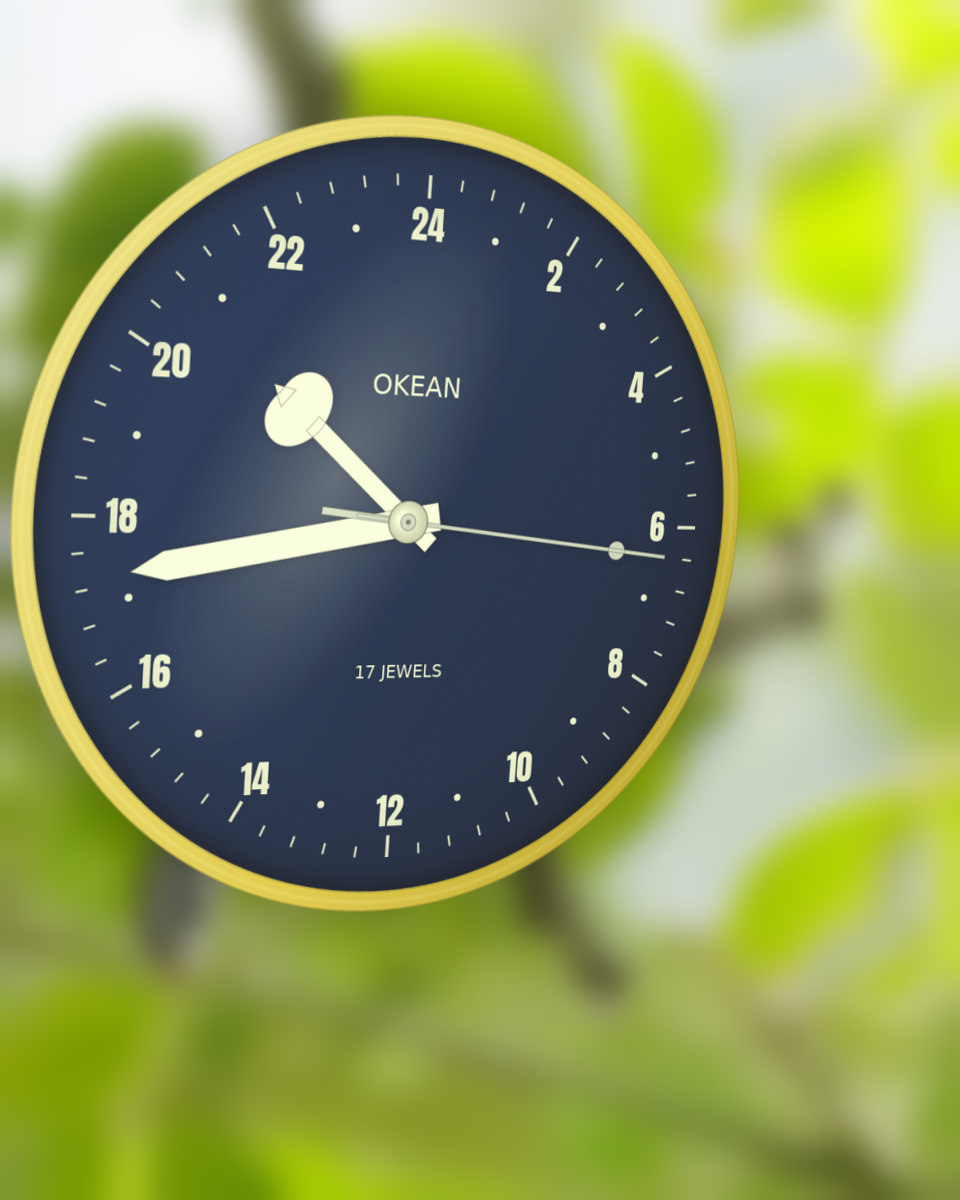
{"hour": 20, "minute": 43, "second": 16}
